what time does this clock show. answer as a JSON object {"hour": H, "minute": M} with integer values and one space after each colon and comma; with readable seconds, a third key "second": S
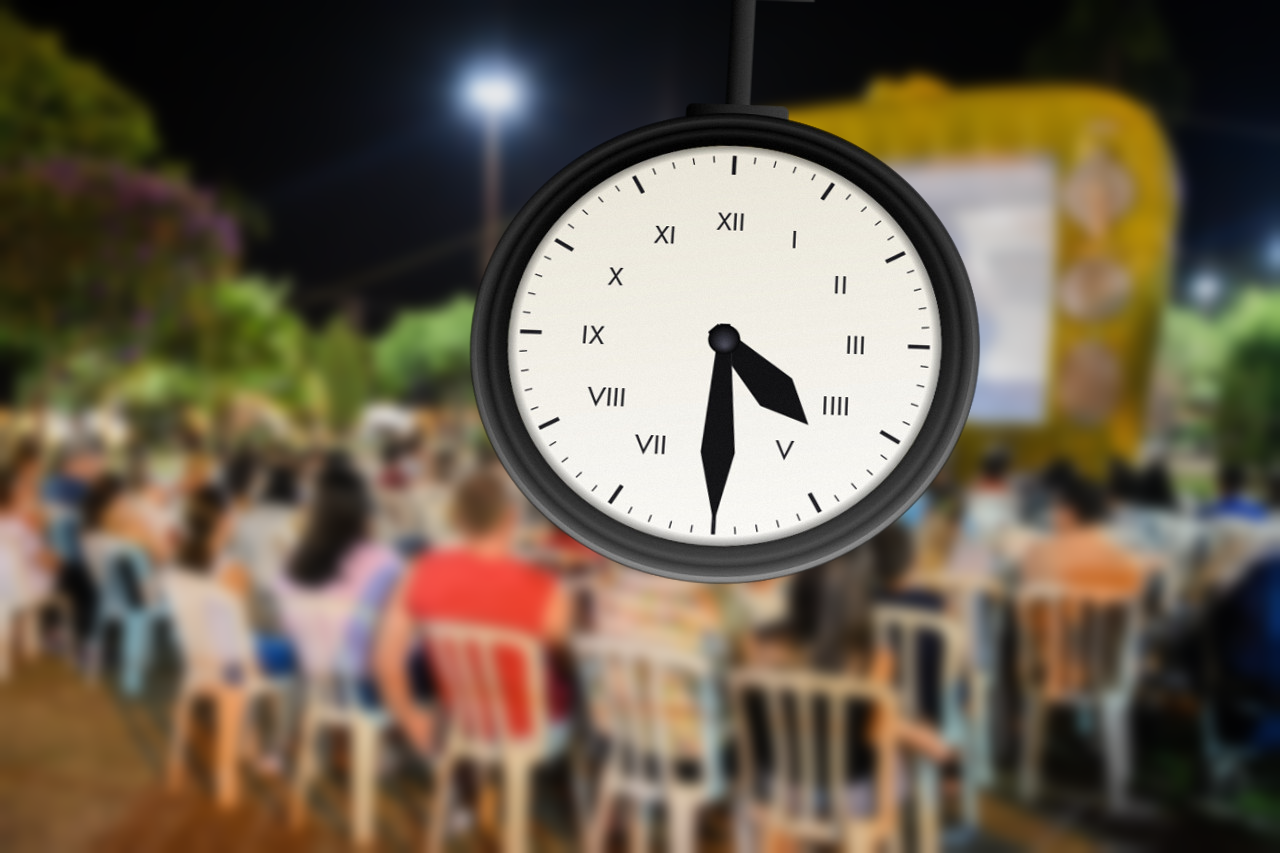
{"hour": 4, "minute": 30}
